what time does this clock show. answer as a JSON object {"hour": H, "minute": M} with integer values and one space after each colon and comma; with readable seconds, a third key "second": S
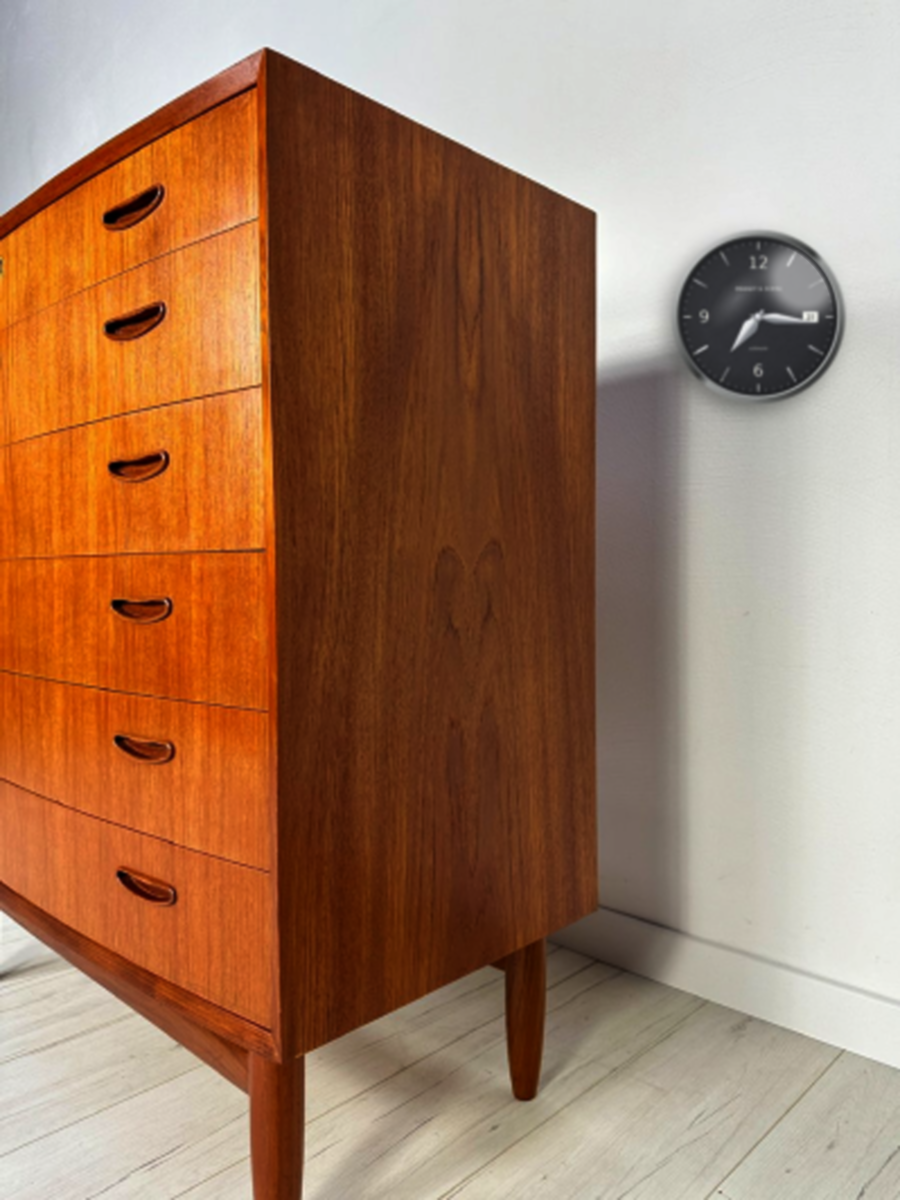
{"hour": 7, "minute": 16}
